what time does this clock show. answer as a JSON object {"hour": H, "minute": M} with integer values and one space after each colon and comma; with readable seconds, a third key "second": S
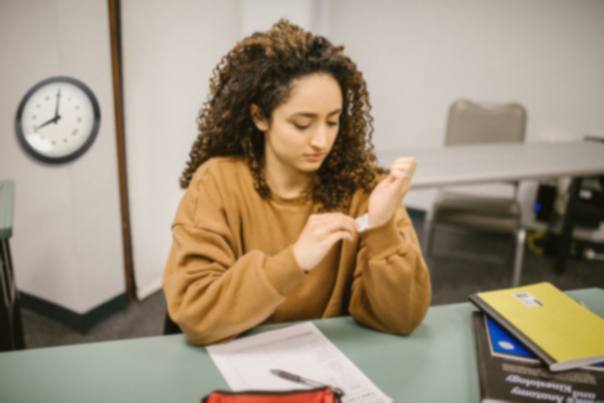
{"hour": 8, "minute": 0}
